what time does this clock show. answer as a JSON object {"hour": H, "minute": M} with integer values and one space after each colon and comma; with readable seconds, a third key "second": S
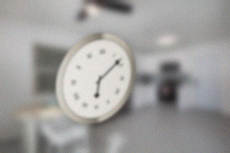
{"hour": 6, "minute": 8}
